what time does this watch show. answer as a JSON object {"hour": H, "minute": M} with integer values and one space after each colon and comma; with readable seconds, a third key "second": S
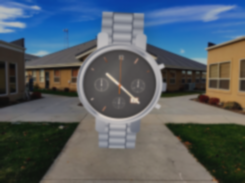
{"hour": 10, "minute": 22}
